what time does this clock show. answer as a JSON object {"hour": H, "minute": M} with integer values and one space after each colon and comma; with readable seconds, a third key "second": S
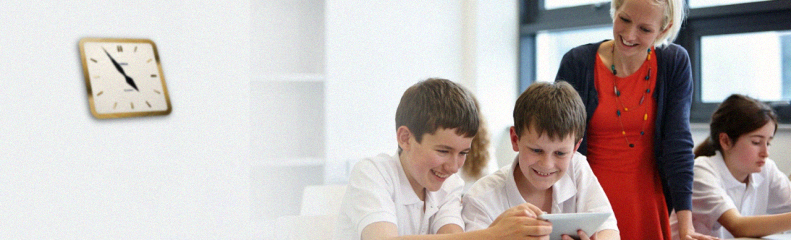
{"hour": 4, "minute": 55}
